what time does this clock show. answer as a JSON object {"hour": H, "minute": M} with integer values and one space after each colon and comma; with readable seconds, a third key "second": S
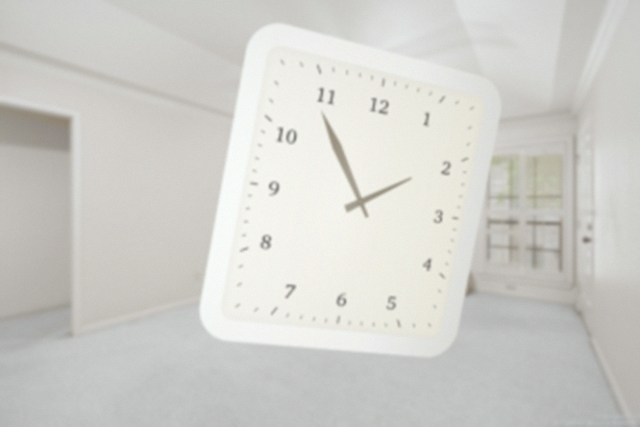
{"hour": 1, "minute": 54}
